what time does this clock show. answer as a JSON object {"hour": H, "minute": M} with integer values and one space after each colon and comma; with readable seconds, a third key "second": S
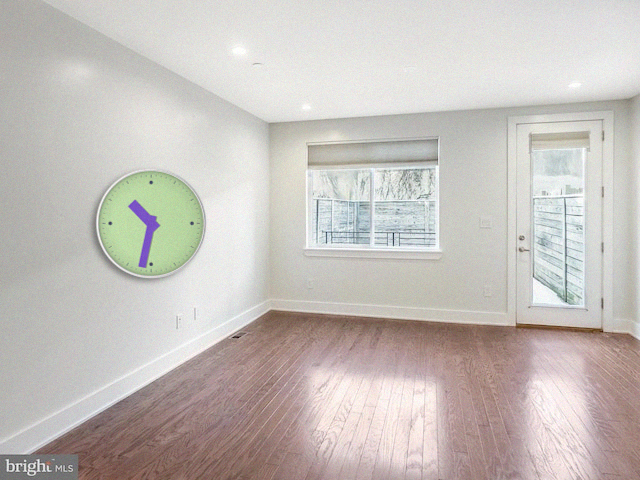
{"hour": 10, "minute": 32}
